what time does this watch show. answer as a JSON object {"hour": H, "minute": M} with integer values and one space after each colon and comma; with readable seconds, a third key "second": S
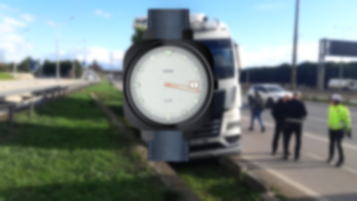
{"hour": 3, "minute": 17}
